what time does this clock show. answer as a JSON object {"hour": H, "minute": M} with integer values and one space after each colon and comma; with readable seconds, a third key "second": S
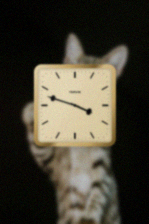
{"hour": 3, "minute": 48}
